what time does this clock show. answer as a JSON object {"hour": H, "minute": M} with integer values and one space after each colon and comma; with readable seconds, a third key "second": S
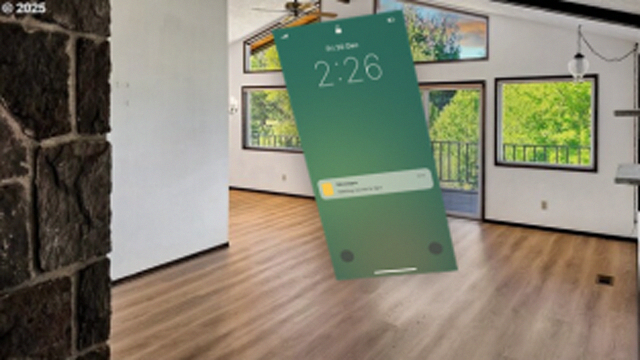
{"hour": 2, "minute": 26}
